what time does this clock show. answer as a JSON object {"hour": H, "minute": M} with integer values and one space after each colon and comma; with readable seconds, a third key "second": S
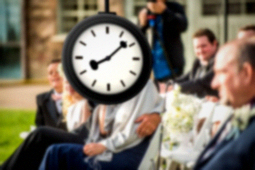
{"hour": 8, "minute": 8}
